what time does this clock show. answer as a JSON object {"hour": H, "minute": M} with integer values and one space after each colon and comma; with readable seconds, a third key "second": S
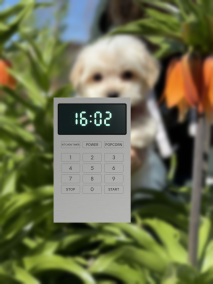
{"hour": 16, "minute": 2}
